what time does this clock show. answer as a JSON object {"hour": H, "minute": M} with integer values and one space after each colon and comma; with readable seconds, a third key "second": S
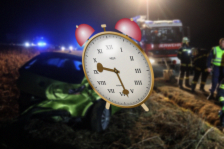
{"hour": 9, "minute": 28}
